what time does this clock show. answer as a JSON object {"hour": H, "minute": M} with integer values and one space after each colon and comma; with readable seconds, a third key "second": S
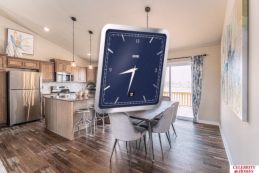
{"hour": 8, "minute": 32}
